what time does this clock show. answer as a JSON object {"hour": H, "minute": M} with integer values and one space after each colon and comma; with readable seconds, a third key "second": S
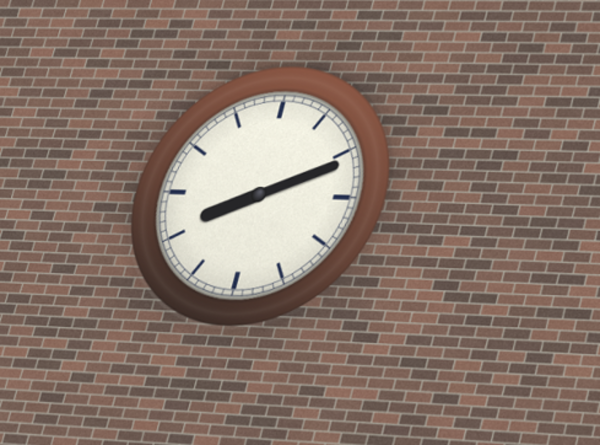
{"hour": 8, "minute": 11}
